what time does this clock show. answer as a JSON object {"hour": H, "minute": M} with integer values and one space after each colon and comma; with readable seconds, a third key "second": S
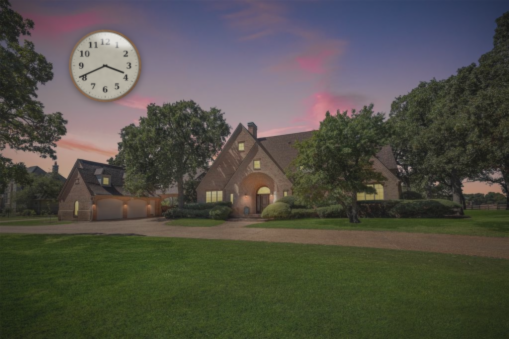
{"hour": 3, "minute": 41}
